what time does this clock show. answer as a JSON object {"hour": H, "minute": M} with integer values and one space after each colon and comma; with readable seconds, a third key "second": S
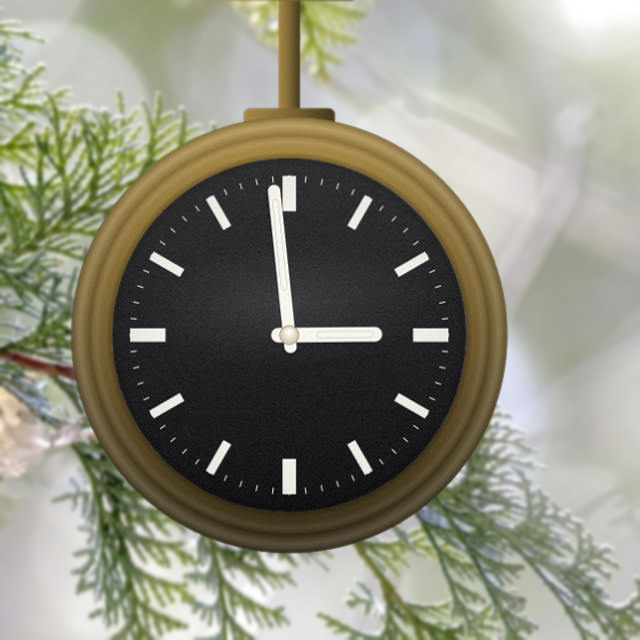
{"hour": 2, "minute": 59}
